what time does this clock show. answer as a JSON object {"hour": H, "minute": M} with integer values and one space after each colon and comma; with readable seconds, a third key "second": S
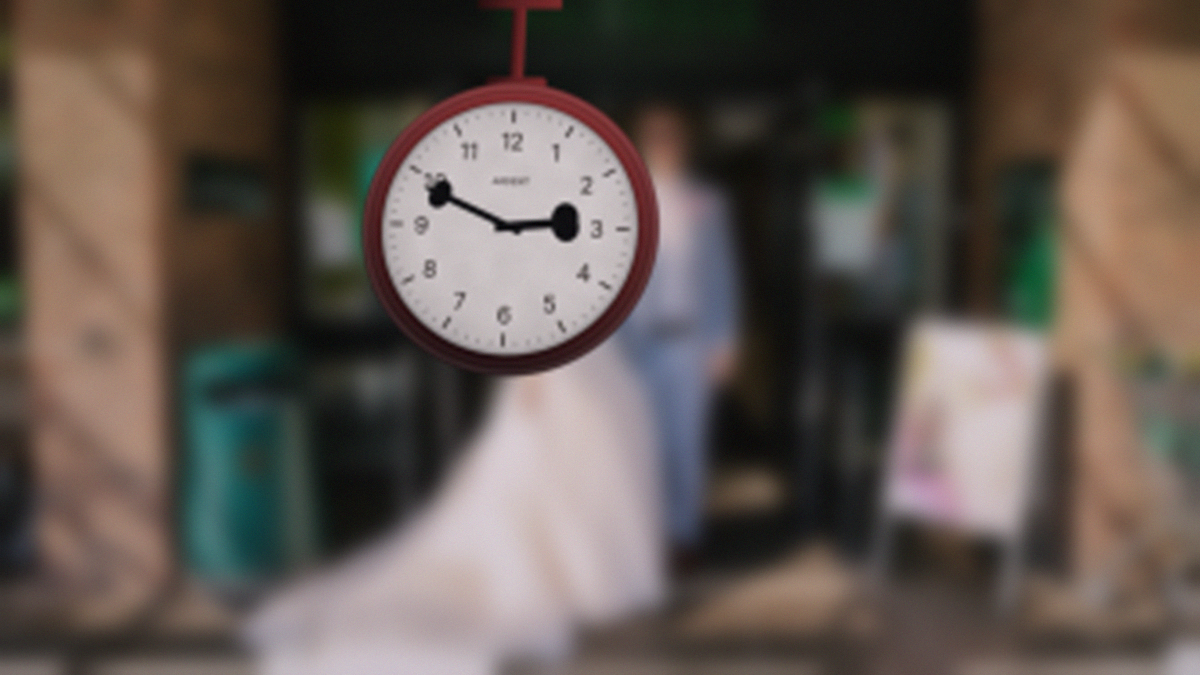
{"hour": 2, "minute": 49}
